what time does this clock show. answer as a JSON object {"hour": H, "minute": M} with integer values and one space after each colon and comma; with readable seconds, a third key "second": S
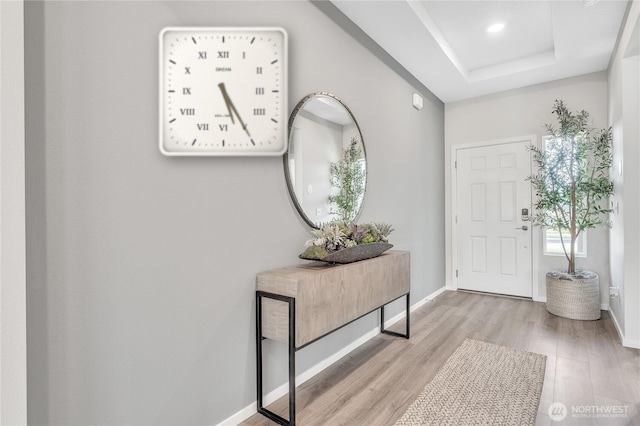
{"hour": 5, "minute": 25}
